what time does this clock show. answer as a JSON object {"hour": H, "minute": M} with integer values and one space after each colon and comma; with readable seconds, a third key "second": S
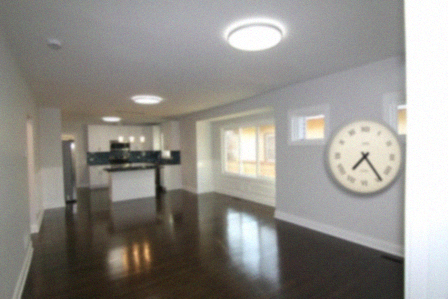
{"hour": 7, "minute": 24}
